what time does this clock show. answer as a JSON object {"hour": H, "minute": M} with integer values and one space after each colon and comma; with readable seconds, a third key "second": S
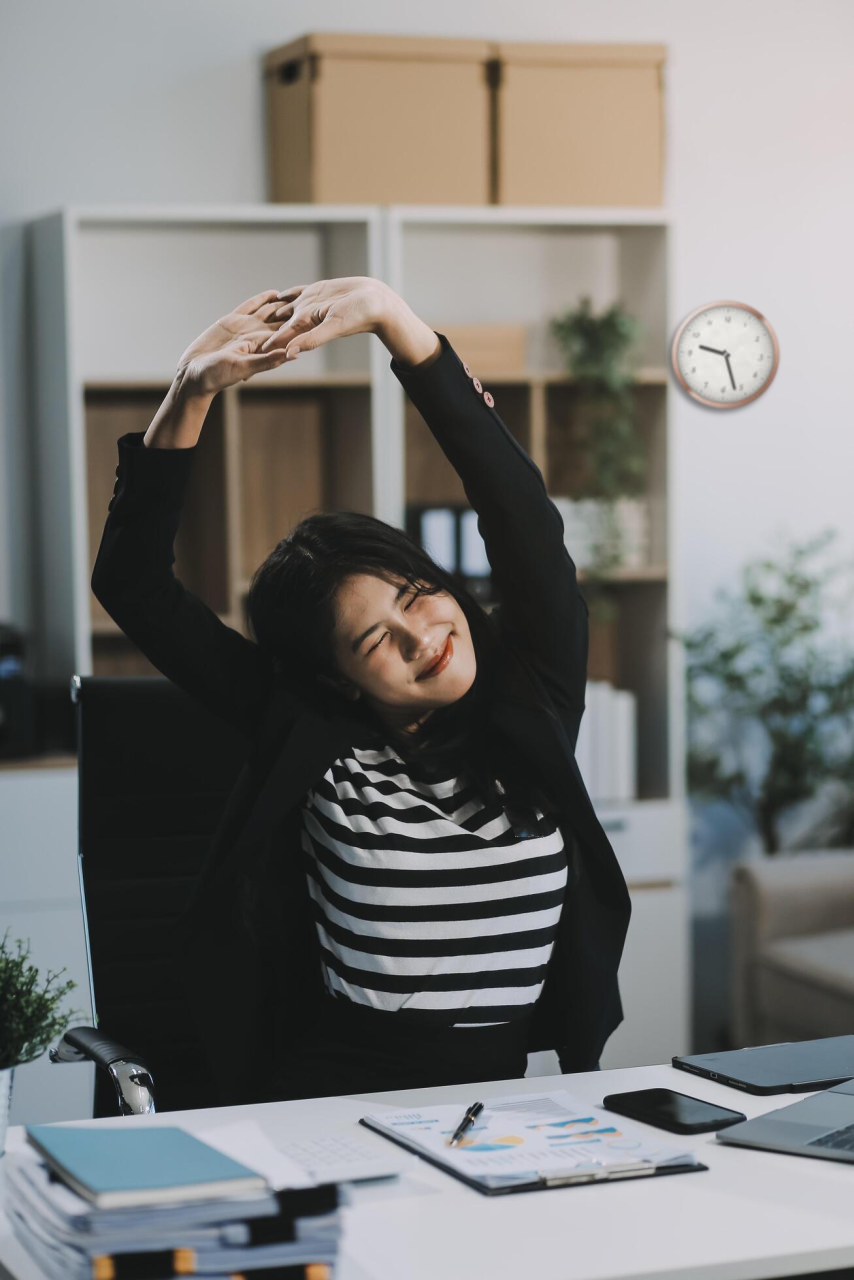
{"hour": 9, "minute": 27}
